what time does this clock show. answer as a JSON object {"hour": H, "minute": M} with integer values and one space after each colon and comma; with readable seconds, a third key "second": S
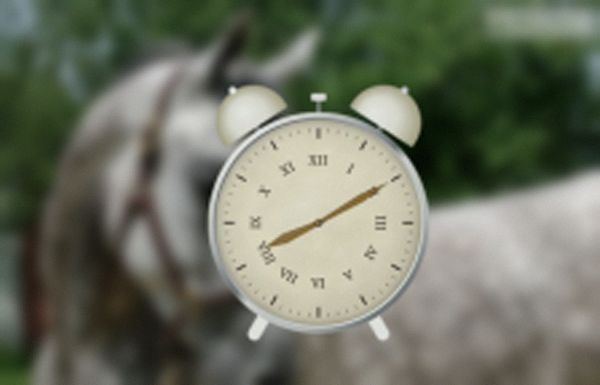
{"hour": 8, "minute": 10}
